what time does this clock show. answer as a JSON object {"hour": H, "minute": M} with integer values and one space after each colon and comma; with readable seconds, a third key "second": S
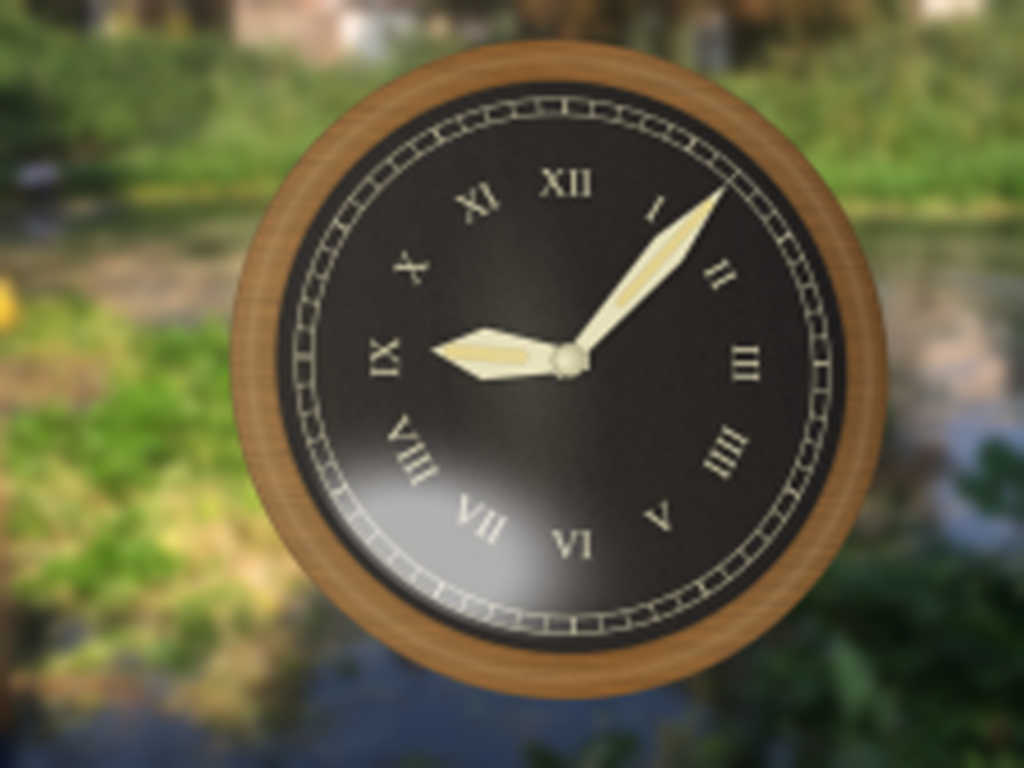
{"hour": 9, "minute": 7}
